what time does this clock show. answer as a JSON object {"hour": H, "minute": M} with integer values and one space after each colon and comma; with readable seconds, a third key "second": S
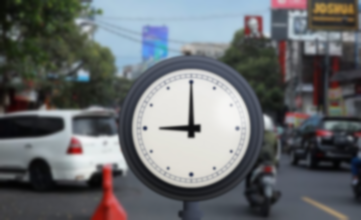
{"hour": 9, "minute": 0}
